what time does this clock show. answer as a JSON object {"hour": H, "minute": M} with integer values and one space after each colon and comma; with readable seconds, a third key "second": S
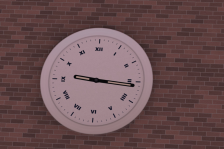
{"hour": 9, "minute": 16}
